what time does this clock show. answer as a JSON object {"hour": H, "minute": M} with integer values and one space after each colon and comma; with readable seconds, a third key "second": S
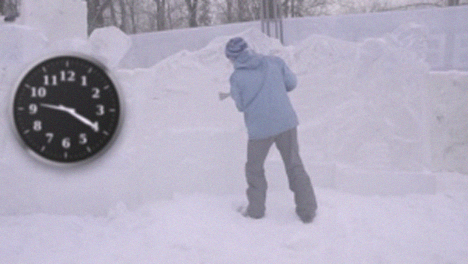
{"hour": 9, "minute": 20}
